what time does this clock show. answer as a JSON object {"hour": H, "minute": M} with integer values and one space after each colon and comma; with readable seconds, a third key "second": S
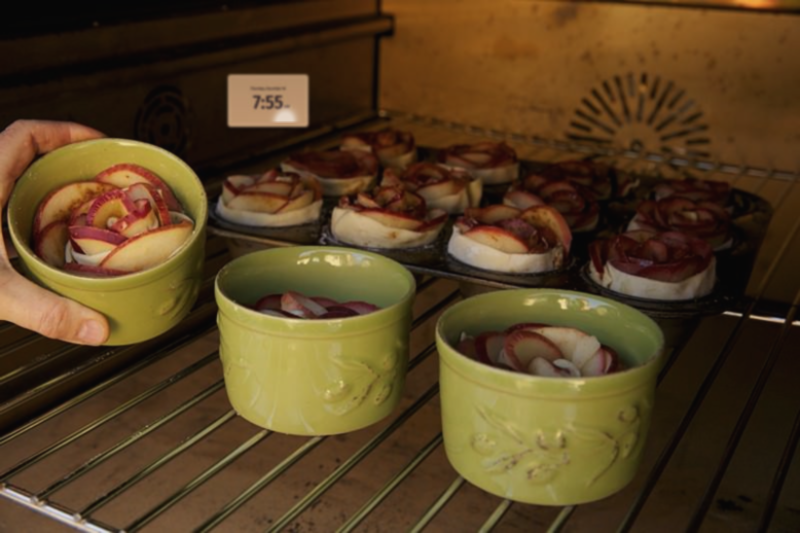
{"hour": 7, "minute": 55}
